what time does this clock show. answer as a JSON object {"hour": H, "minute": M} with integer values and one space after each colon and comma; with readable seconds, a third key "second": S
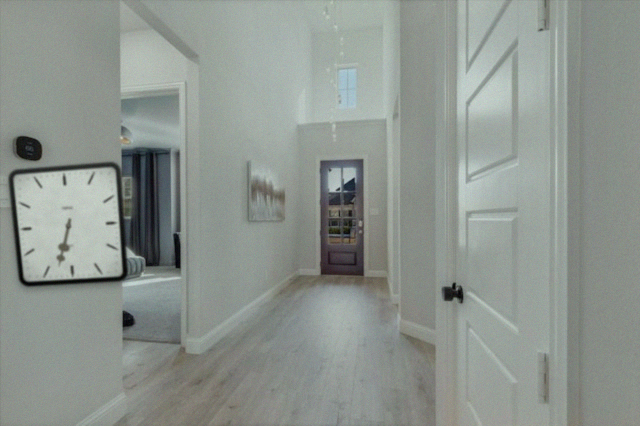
{"hour": 6, "minute": 33}
